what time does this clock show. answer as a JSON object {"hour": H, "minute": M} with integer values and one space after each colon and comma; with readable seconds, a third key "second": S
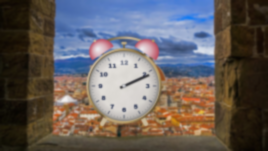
{"hour": 2, "minute": 11}
